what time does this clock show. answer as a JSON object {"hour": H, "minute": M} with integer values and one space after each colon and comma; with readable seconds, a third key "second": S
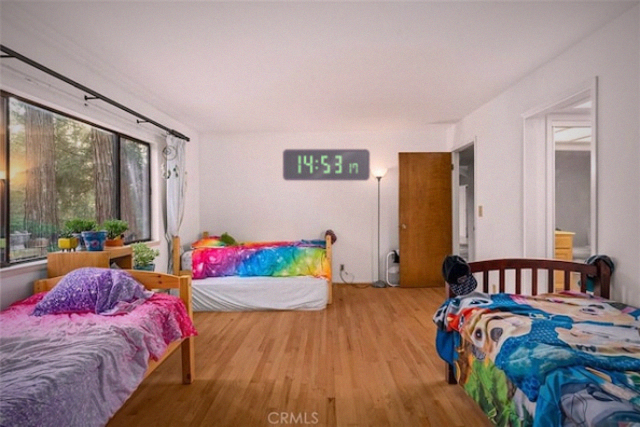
{"hour": 14, "minute": 53, "second": 17}
